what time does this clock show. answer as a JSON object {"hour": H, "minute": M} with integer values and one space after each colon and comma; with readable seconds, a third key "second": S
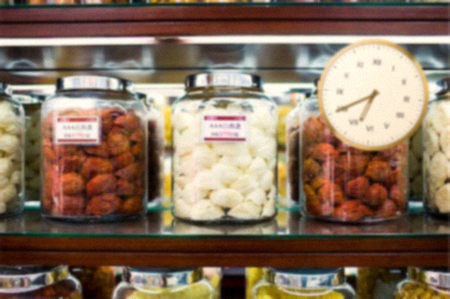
{"hour": 6, "minute": 40}
